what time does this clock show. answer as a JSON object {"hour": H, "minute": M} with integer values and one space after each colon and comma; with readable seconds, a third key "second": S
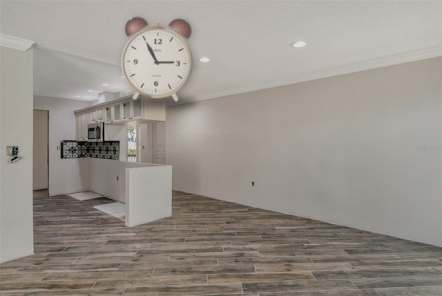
{"hour": 2, "minute": 55}
